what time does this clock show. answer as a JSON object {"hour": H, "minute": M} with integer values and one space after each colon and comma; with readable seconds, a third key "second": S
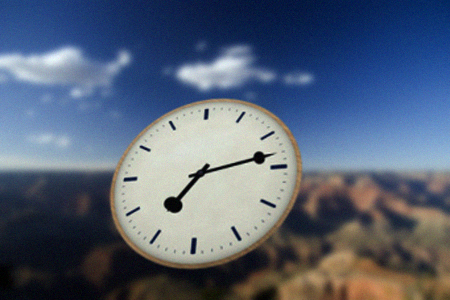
{"hour": 7, "minute": 13}
